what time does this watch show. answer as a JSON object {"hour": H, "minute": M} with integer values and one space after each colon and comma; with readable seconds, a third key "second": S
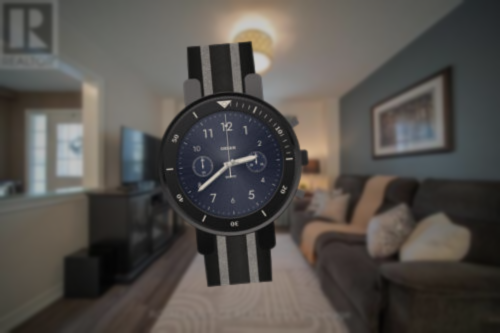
{"hour": 2, "minute": 39}
